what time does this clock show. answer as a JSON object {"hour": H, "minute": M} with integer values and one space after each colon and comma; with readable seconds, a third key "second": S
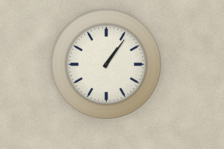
{"hour": 1, "minute": 6}
